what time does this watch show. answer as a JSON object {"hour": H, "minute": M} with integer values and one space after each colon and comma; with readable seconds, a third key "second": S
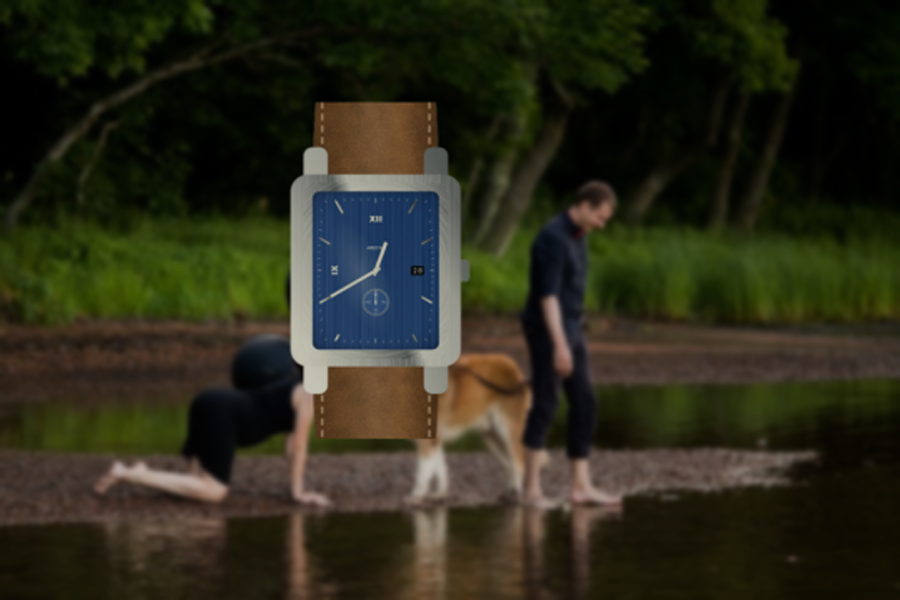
{"hour": 12, "minute": 40}
